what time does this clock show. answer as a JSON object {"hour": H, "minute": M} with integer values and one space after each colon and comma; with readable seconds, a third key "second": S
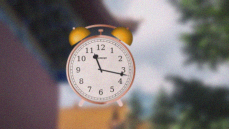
{"hour": 11, "minute": 17}
